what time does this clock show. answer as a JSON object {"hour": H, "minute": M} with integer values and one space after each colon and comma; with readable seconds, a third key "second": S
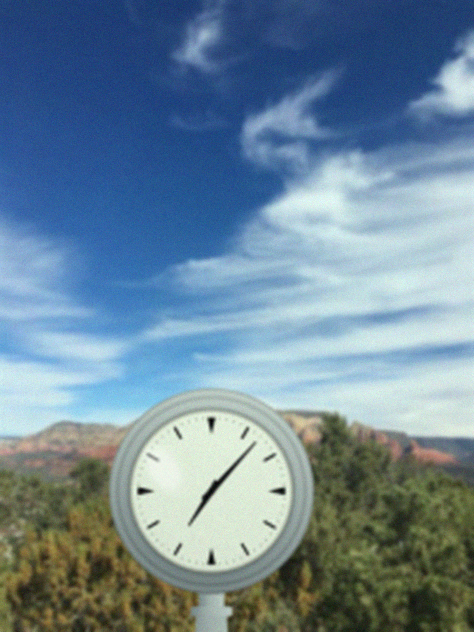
{"hour": 7, "minute": 7}
